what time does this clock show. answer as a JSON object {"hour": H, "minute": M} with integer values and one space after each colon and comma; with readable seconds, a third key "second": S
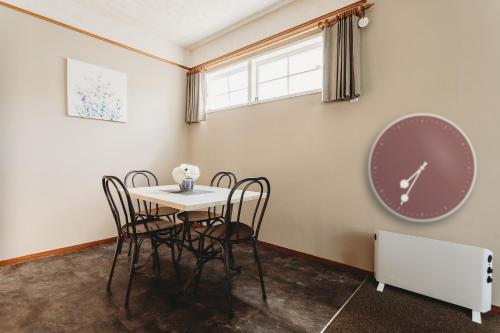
{"hour": 7, "minute": 35}
